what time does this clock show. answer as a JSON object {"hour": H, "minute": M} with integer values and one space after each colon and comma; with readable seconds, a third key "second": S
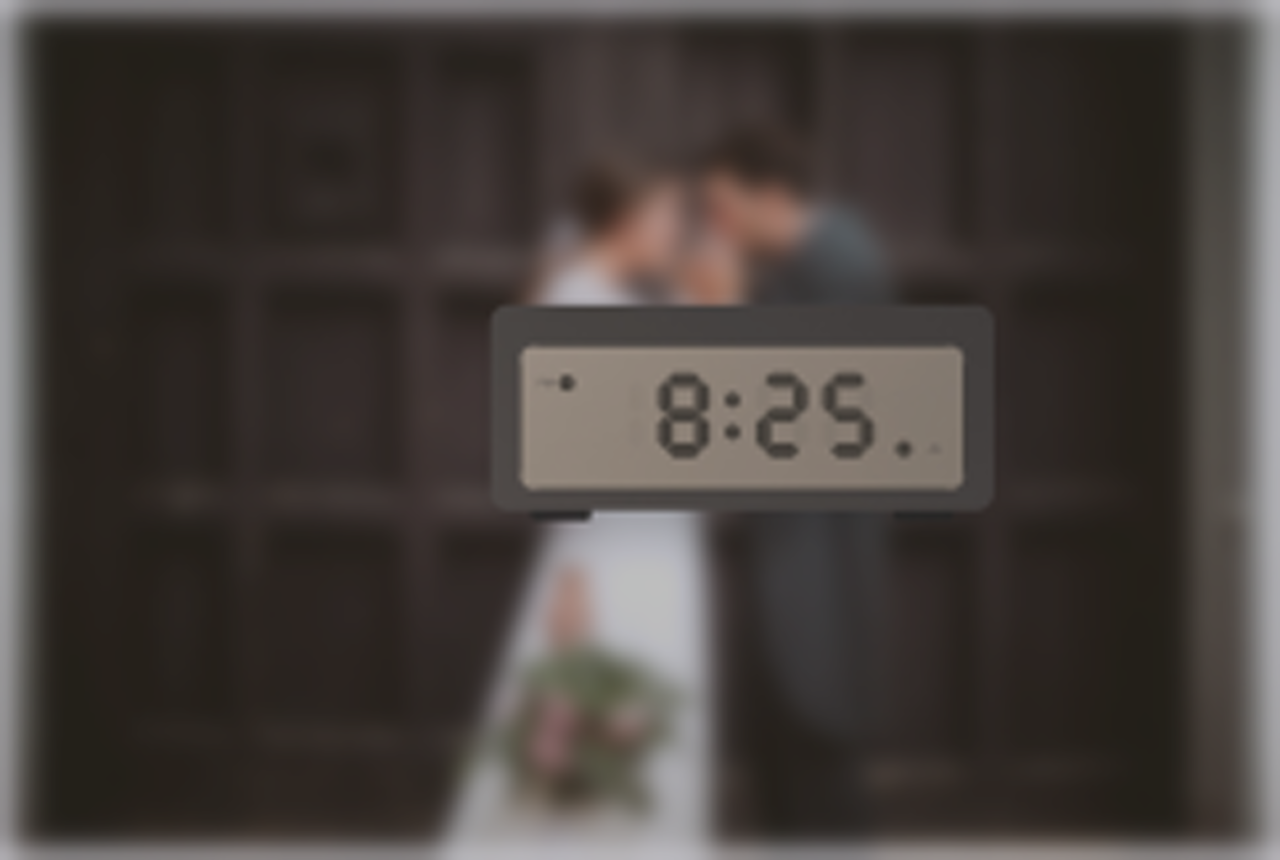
{"hour": 8, "minute": 25}
